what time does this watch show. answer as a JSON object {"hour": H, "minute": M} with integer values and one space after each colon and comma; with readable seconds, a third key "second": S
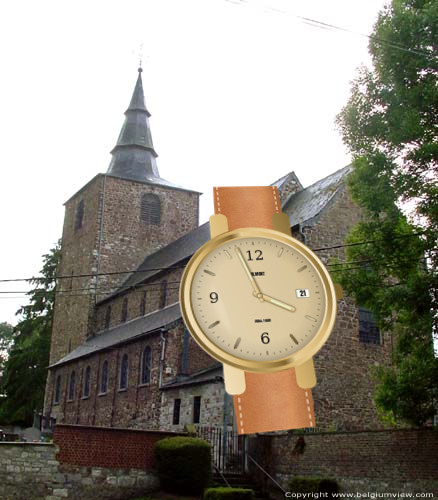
{"hour": 3, "minute": 57}
